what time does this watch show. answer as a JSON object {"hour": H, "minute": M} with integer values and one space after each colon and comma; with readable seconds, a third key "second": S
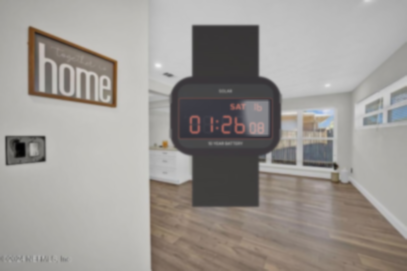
{"hour": 1, "minute": 26, "second": 8}
